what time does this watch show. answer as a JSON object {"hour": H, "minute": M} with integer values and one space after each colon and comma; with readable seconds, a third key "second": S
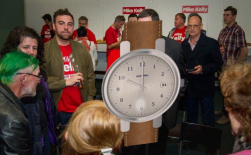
{"hour": 10, "minute": 0}
